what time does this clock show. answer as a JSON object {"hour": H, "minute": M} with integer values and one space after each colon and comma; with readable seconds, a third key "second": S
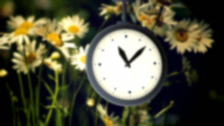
{"hour": 11, "minute": 8}
